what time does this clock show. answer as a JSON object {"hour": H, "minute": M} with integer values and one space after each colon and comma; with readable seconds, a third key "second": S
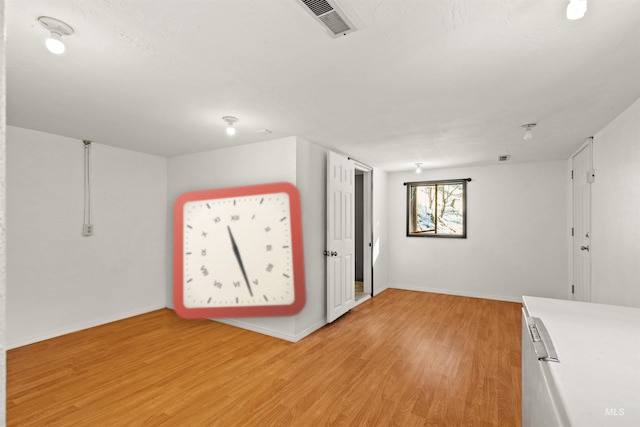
{"hour": 11, "minute": 27}
